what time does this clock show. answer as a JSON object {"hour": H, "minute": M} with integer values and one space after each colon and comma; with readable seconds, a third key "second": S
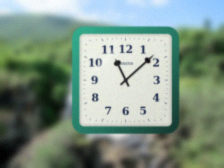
{"hour": 11, "minute": 8}
